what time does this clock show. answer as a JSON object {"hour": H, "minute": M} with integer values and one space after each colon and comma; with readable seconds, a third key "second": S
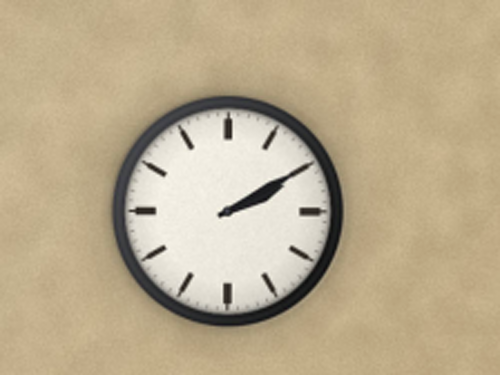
{"hour": 2, "minute": 10}
